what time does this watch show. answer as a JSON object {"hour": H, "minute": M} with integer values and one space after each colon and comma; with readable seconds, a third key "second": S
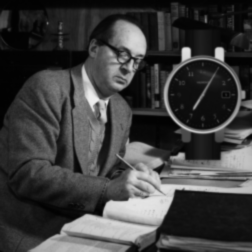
{"hour": 7, "minute": 5}
